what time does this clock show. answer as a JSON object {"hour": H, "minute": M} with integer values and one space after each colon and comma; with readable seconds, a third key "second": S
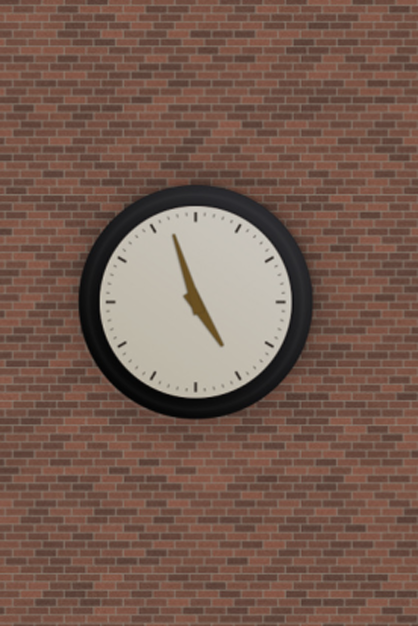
{"hour": 4, "minute": 57}
